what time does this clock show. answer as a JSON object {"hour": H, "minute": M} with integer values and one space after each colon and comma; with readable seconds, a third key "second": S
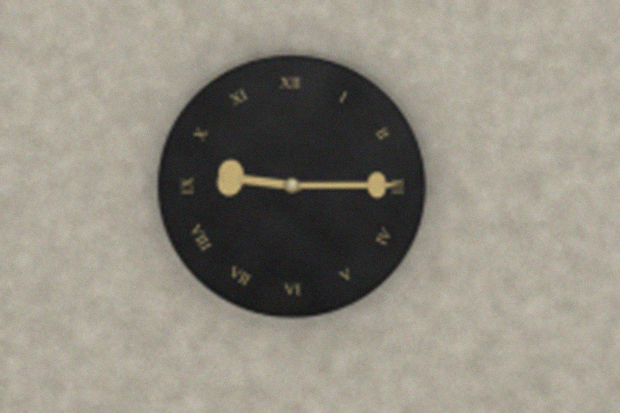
{"hour": 9, "minute": 15}
